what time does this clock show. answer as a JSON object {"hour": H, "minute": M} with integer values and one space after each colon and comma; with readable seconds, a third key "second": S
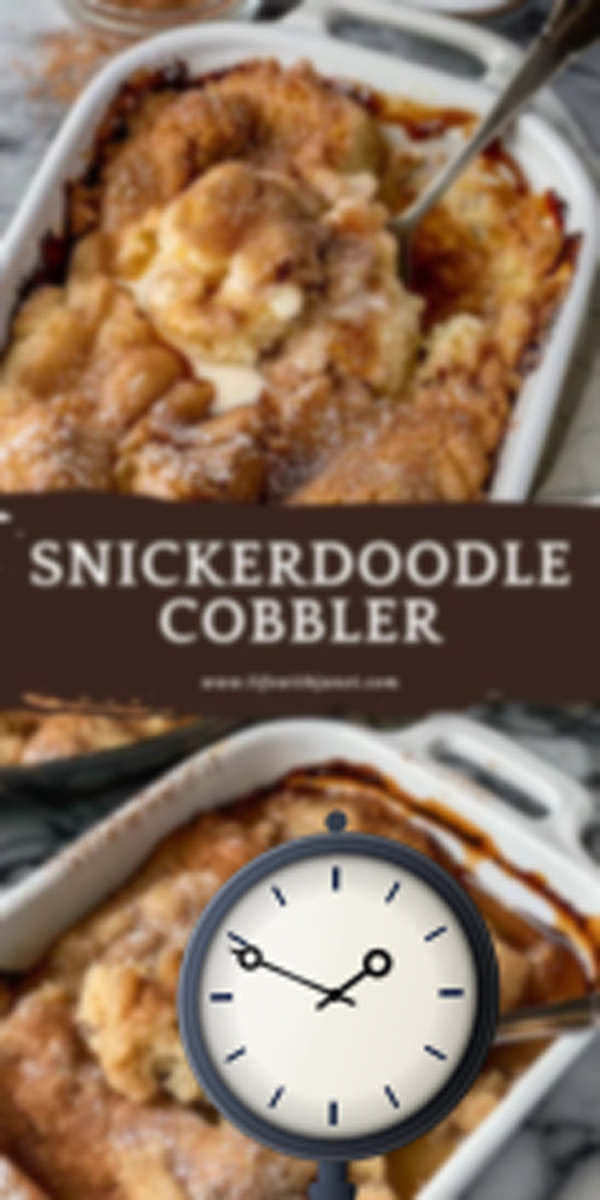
{"hour": 1, "minute": 49}
